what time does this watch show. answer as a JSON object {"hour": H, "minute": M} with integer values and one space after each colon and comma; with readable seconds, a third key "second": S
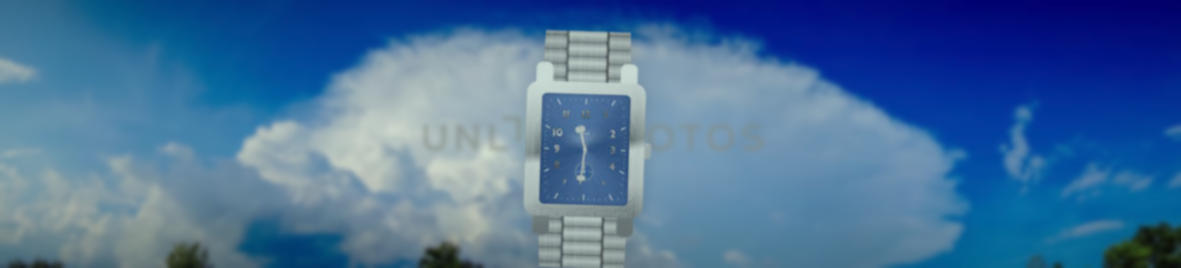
{"hour": 11, "minute": 31}
